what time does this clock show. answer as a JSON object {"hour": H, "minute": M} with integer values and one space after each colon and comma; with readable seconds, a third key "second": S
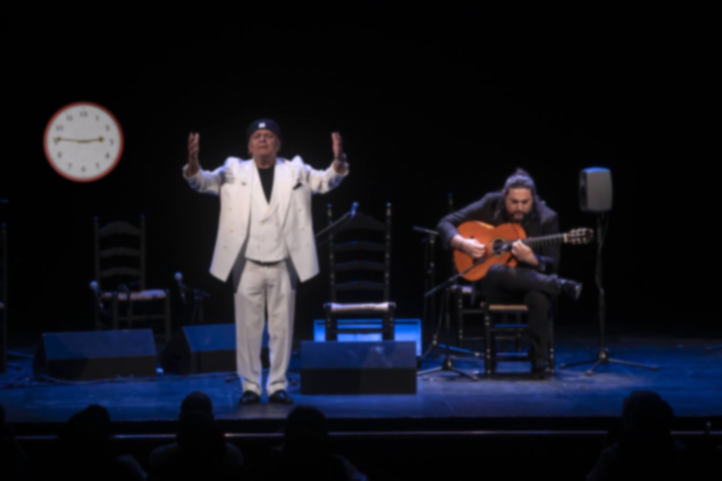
{"hour": 2, "minute": 46}
